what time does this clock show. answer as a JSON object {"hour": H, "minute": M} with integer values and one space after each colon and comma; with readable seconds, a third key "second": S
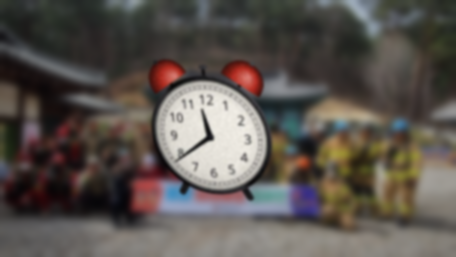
{"hour": 11, "minute": 39}
